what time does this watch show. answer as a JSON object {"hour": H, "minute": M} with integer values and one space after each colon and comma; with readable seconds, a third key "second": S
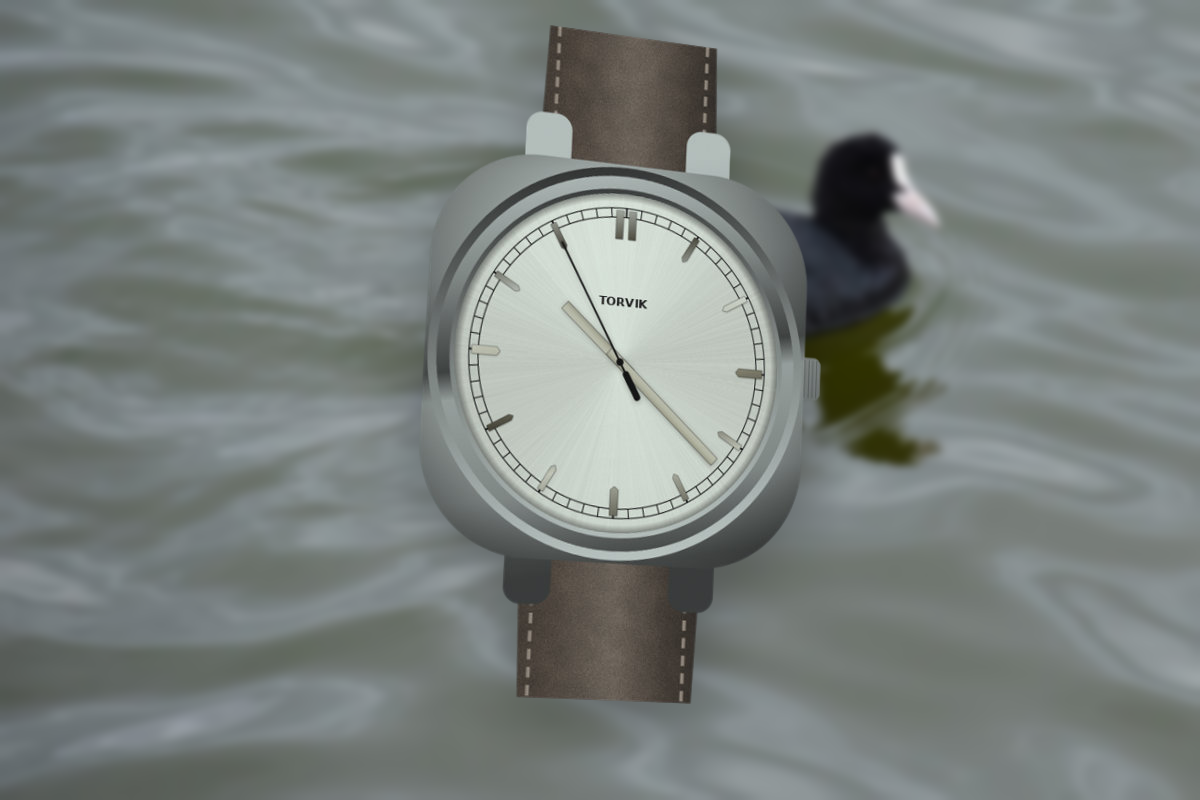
{"hour": 10, "minute": 21, "second": 55}
